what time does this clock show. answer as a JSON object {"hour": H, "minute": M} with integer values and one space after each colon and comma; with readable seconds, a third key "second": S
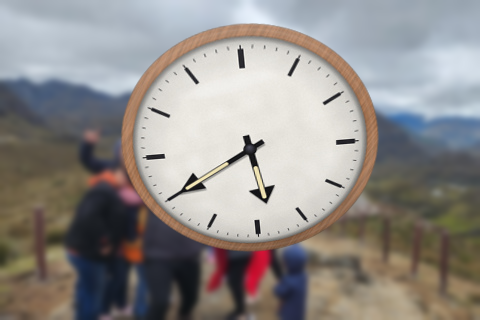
{"hour": 5, "minute": 40}
